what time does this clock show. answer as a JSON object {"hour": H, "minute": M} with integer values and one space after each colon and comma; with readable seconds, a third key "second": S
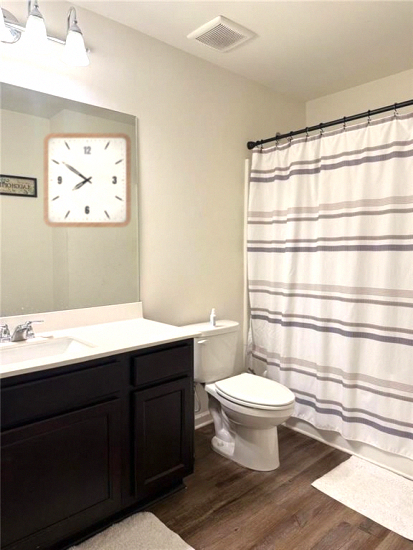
{"hour": 7, "minute": 51}
